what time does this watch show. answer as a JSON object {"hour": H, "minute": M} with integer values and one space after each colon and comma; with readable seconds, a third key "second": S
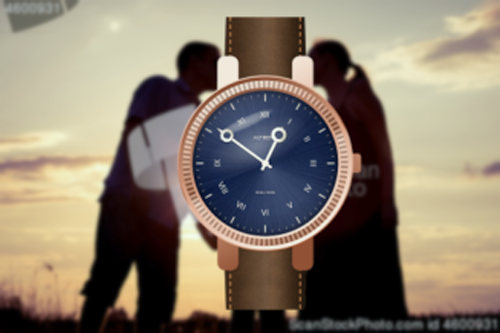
{"hour": 12, "minute": 51}
